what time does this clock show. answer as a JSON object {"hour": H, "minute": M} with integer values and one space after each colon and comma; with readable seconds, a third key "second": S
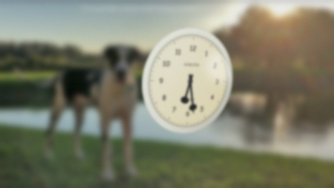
{"hour": 6, "minute": 28}
